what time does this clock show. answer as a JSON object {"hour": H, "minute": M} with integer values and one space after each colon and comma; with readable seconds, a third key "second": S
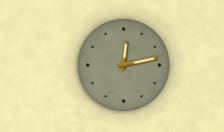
{"hour": 12, "minute": 13}
